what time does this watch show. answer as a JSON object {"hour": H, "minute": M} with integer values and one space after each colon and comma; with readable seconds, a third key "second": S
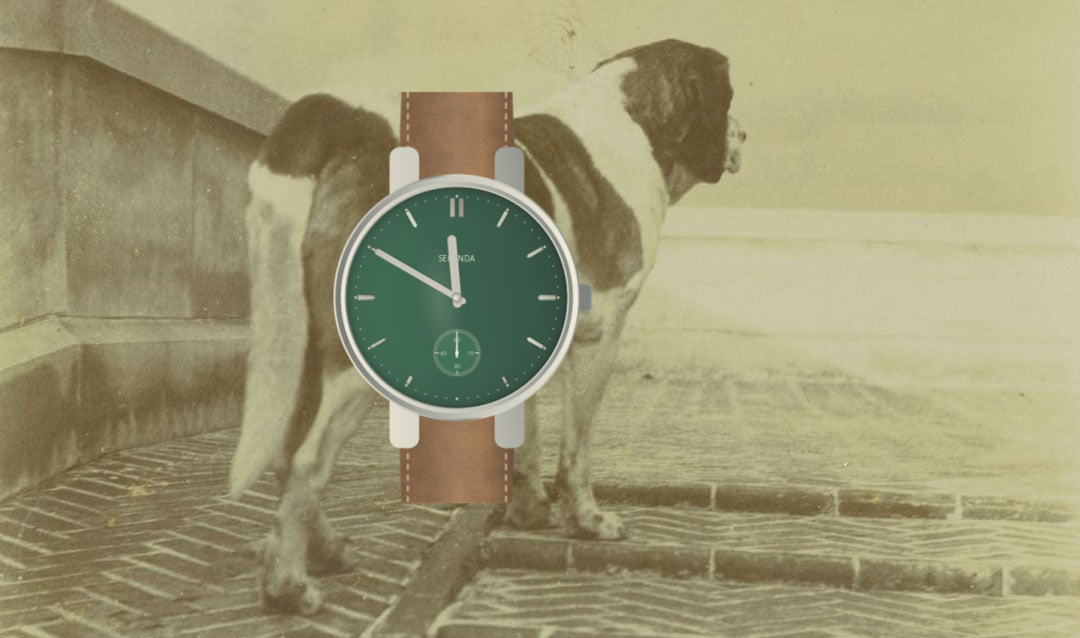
{"hour": 11, "minute": 50}
